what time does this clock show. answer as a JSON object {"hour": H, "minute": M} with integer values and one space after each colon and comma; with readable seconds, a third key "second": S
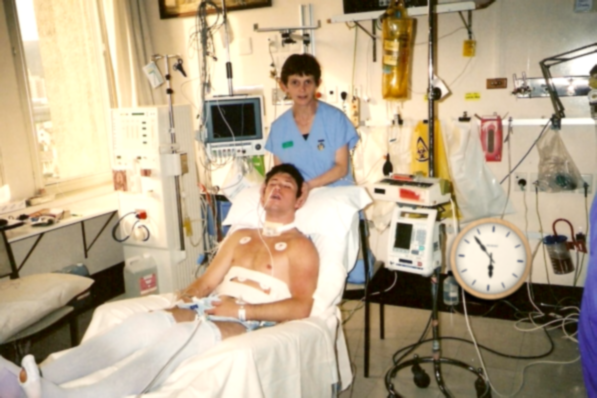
{"hour": 5, "minute": 53}
